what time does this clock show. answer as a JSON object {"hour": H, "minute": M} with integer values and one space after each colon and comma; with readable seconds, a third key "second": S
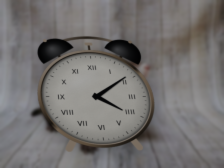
{"hour": 4, "minute": 9}
